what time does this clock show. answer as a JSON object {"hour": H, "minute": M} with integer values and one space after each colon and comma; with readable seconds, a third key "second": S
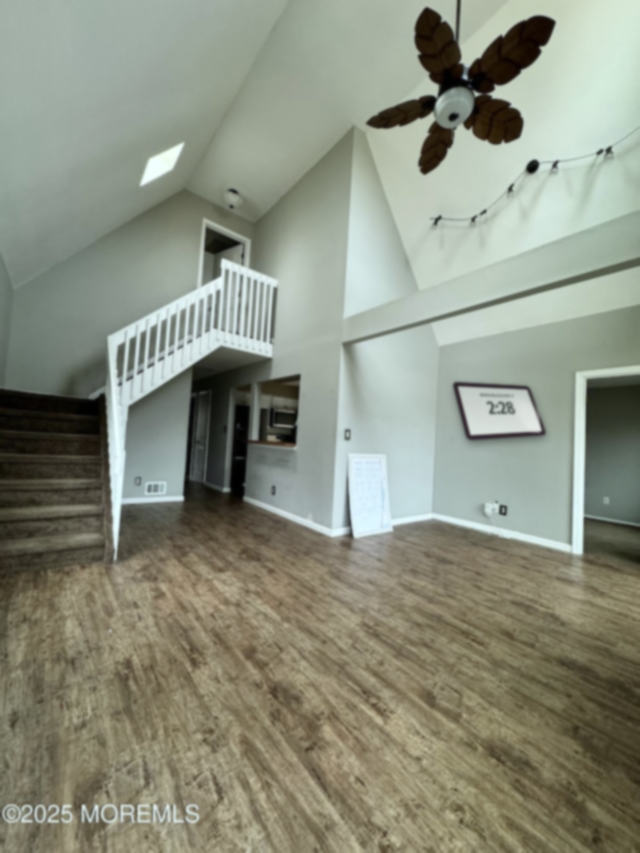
{"hour": 2, "minute": 28}
